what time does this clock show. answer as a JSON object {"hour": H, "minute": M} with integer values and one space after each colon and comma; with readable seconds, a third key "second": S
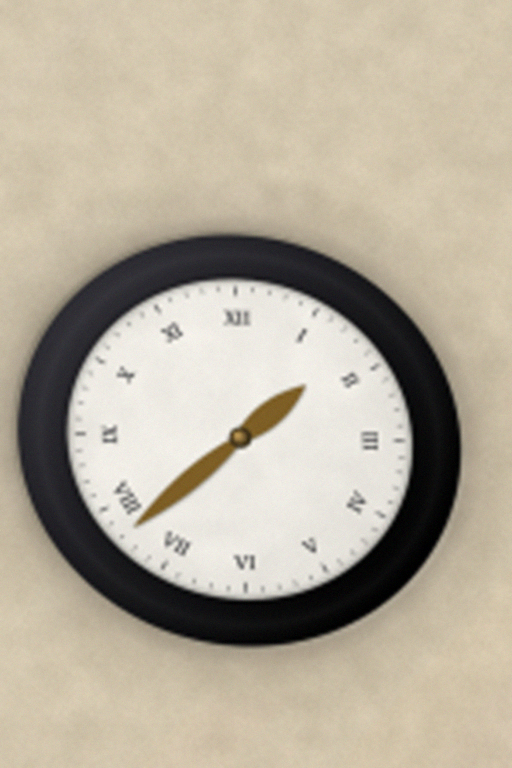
{"hour": 1, "minute": 38}
